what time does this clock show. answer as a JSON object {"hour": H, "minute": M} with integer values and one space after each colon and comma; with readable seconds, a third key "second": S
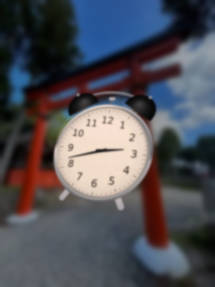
{"hour": 2, "minute": 42}
